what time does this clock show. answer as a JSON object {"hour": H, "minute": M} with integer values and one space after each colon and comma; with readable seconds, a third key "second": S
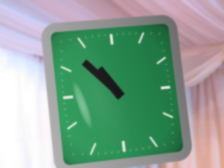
{"hour": 10, "minute": 53}
